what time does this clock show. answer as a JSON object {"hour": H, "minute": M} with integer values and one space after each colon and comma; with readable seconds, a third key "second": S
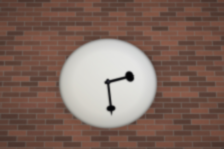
{"hour": 2, "minute": 29}
